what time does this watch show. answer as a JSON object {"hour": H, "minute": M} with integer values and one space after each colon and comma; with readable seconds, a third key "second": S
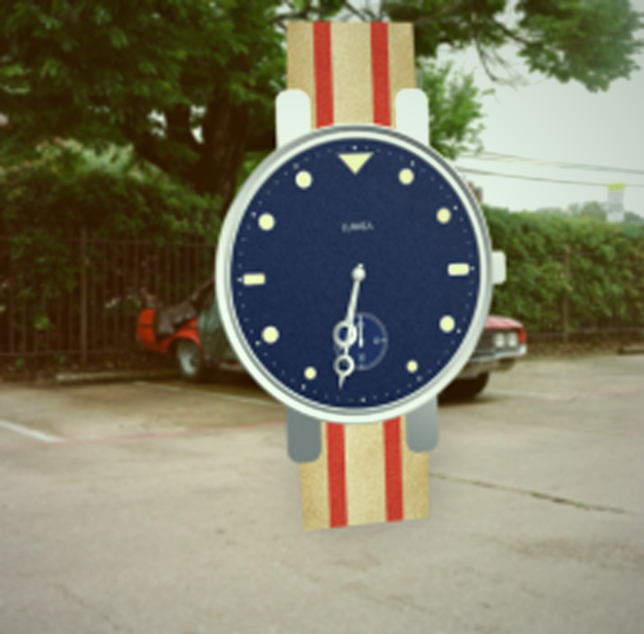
{"hour": 6, "minute": 32}
